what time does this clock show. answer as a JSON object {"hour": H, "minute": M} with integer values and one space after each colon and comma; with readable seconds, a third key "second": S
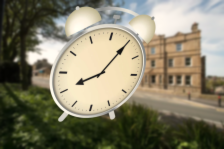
{"hour": 8, "minute": 5}
